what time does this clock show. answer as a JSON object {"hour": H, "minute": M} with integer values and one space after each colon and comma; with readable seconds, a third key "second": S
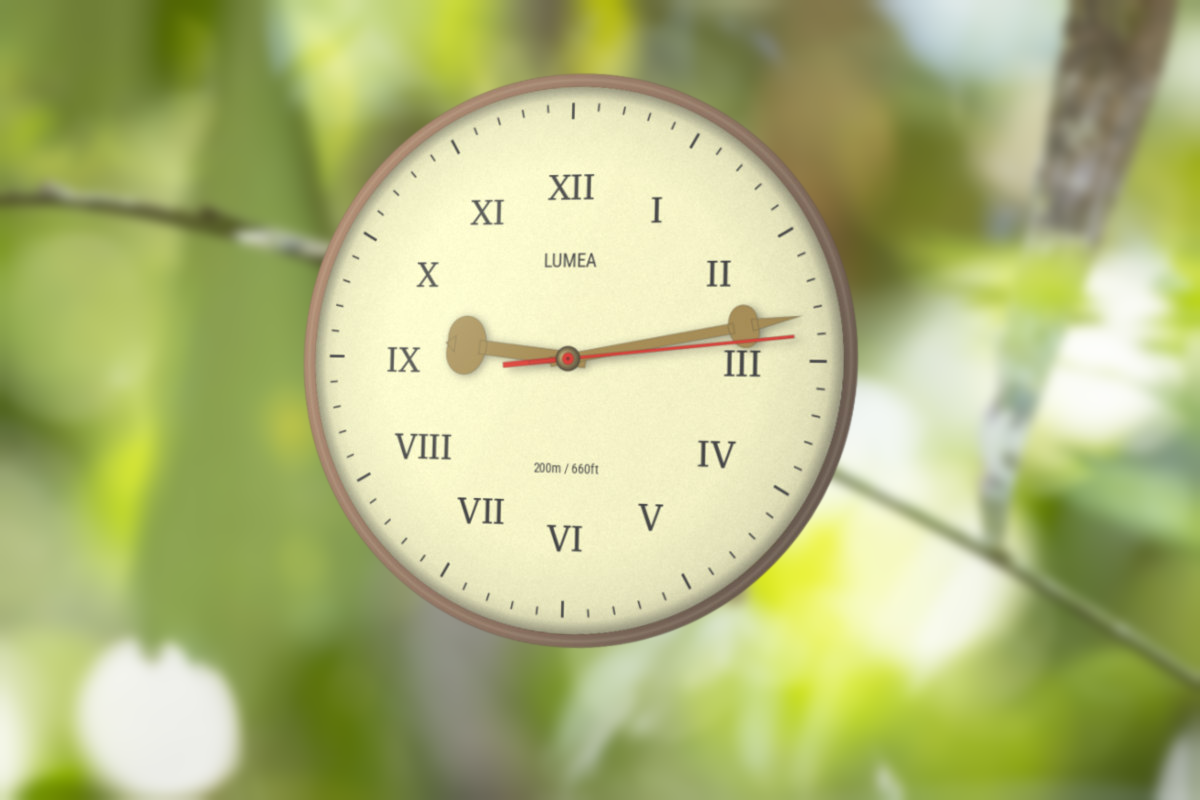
{"hour": 9, "minute": 13, "second": 14}
